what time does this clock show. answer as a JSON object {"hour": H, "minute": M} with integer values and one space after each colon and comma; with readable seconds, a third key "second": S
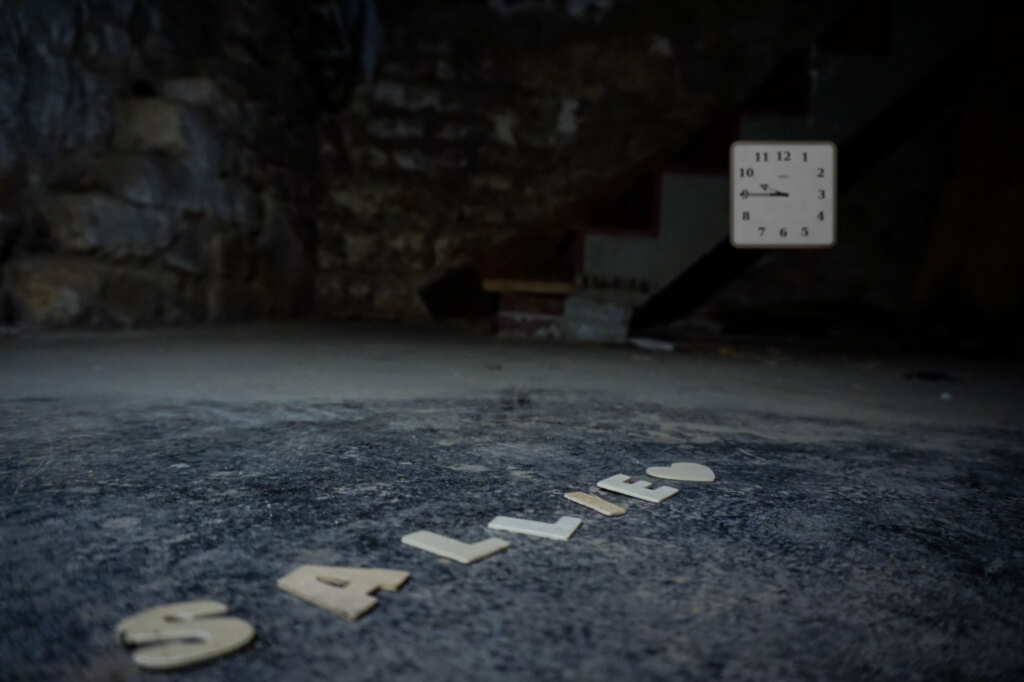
{"hour": 9, "minute": 45}
